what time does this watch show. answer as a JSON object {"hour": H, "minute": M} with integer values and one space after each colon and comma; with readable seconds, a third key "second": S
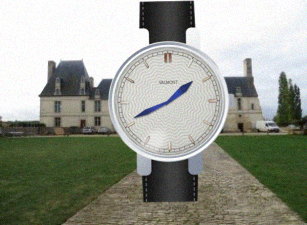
{"hour": 1, "minute": 41}
